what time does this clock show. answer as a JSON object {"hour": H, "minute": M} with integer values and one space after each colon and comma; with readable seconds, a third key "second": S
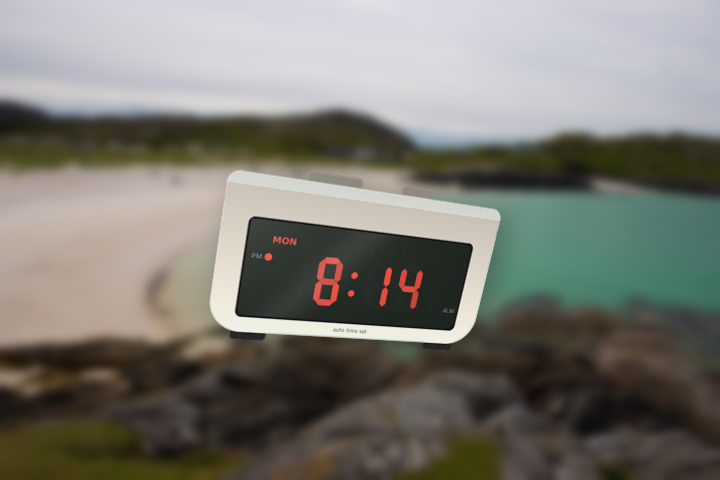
{"hour": 8, "minute": 14}
